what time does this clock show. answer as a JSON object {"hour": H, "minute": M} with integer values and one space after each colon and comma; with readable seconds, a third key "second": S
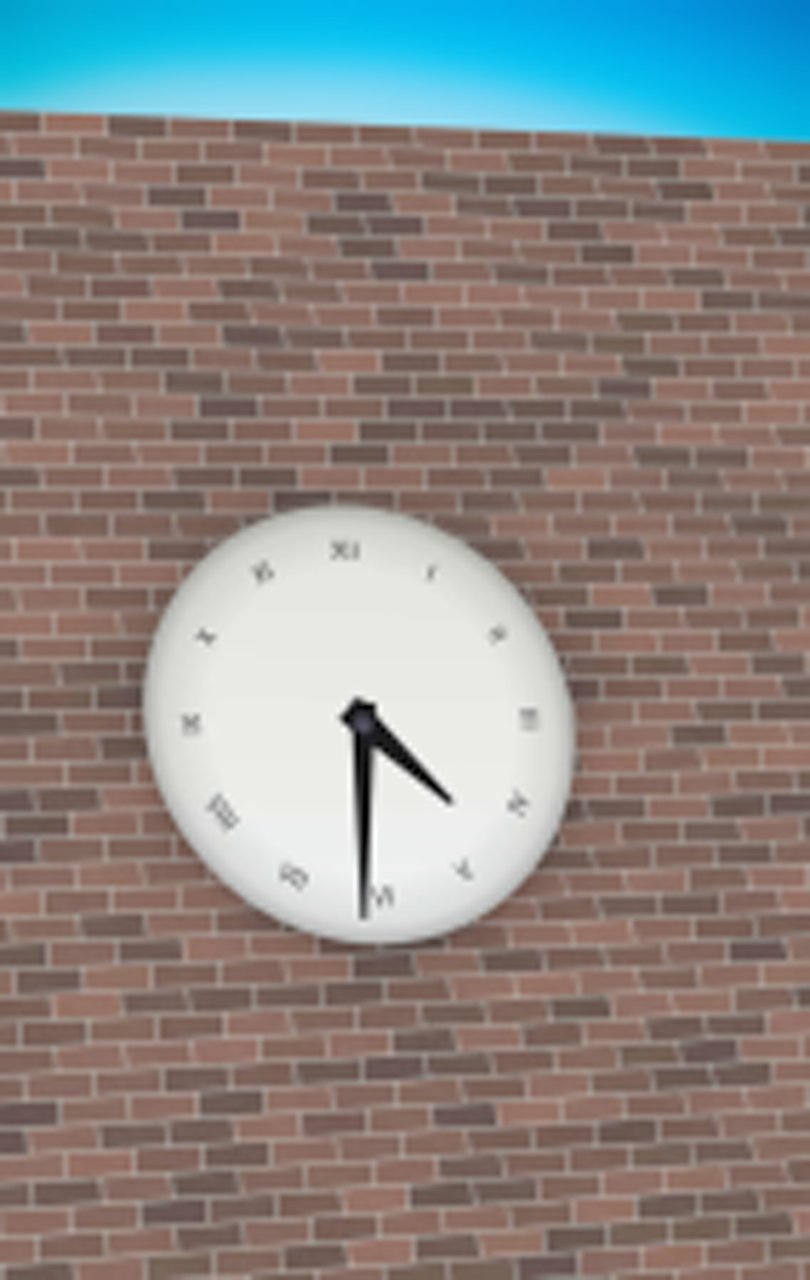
{"hour": 4, "minute": 31}
